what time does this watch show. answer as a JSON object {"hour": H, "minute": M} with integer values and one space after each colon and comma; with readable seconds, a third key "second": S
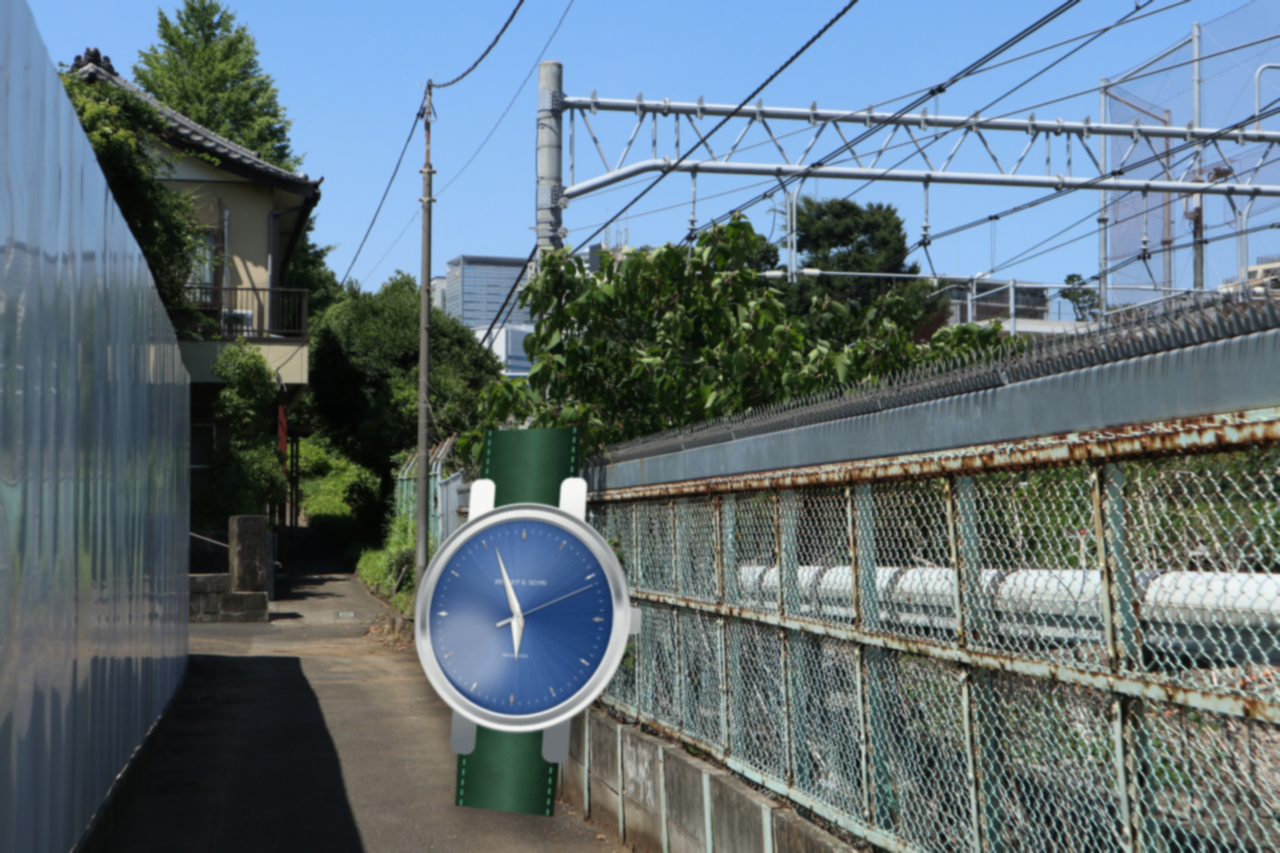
{"hour": 5, "minute": 56, "second": 11}
